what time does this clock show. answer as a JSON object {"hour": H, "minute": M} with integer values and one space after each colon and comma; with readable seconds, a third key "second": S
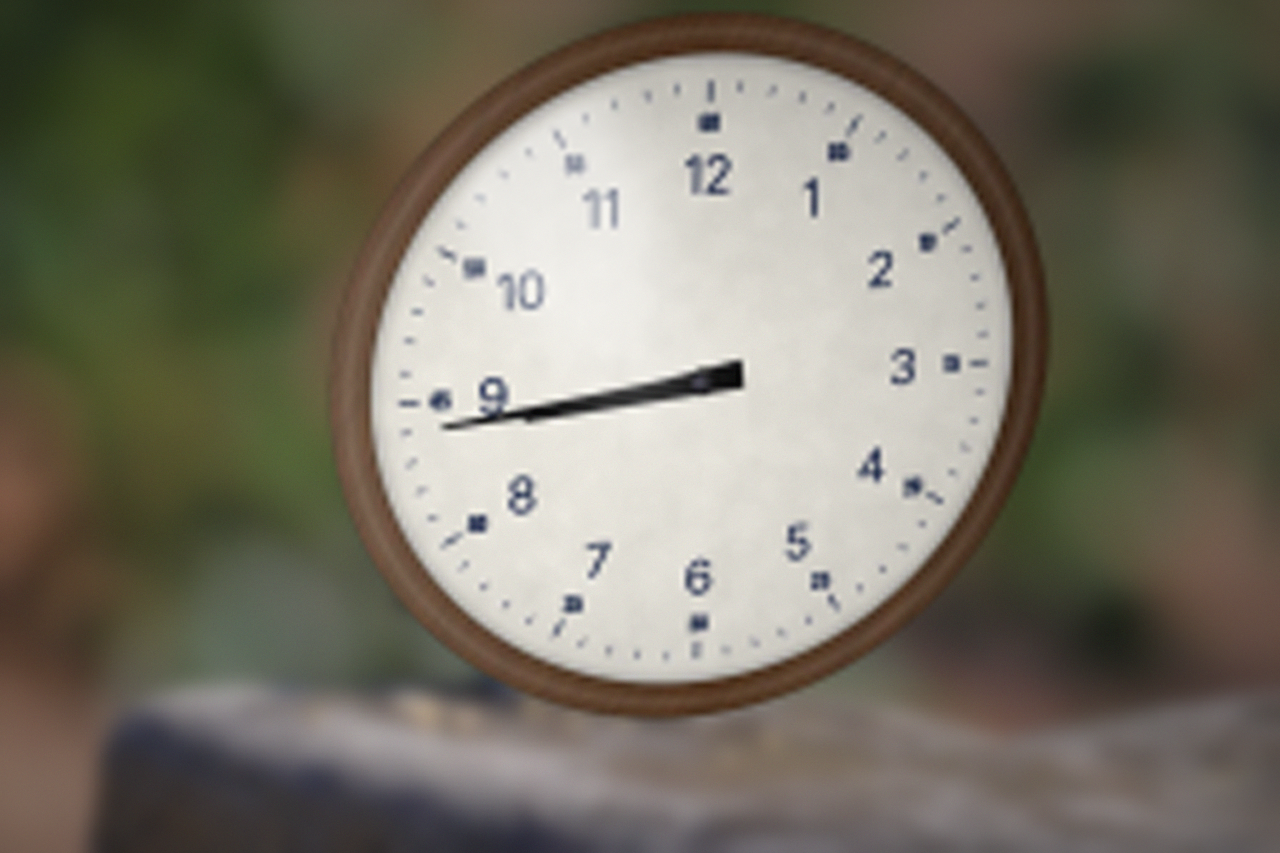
{"hour": 8, "minute": 44}
